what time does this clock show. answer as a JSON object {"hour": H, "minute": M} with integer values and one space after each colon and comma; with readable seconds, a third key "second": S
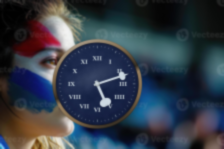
{"hour": 5, "minute": 12}
